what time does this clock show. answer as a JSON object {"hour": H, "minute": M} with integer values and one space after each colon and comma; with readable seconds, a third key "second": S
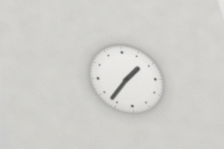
{"hour": 1, "minute": 37}
